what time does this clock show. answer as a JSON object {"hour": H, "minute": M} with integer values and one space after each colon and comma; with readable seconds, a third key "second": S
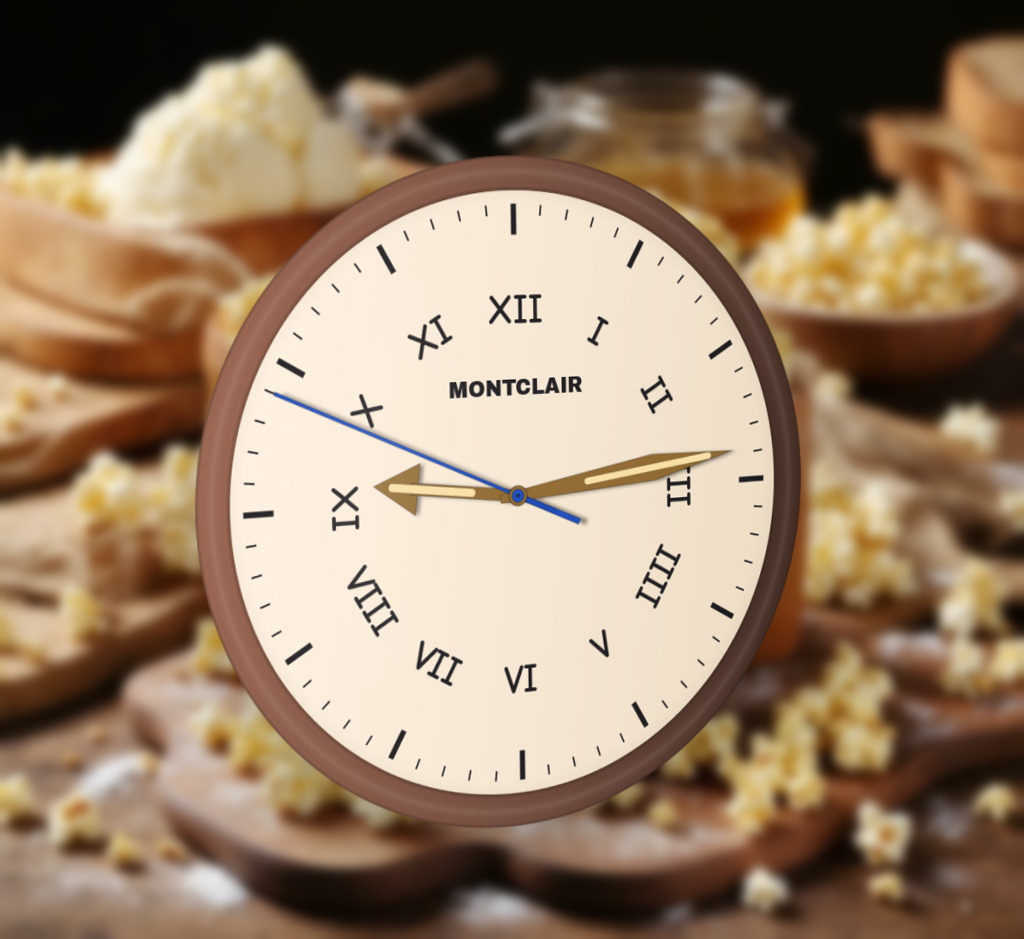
{"hour": 9, "minute": 13, "second": 49}
